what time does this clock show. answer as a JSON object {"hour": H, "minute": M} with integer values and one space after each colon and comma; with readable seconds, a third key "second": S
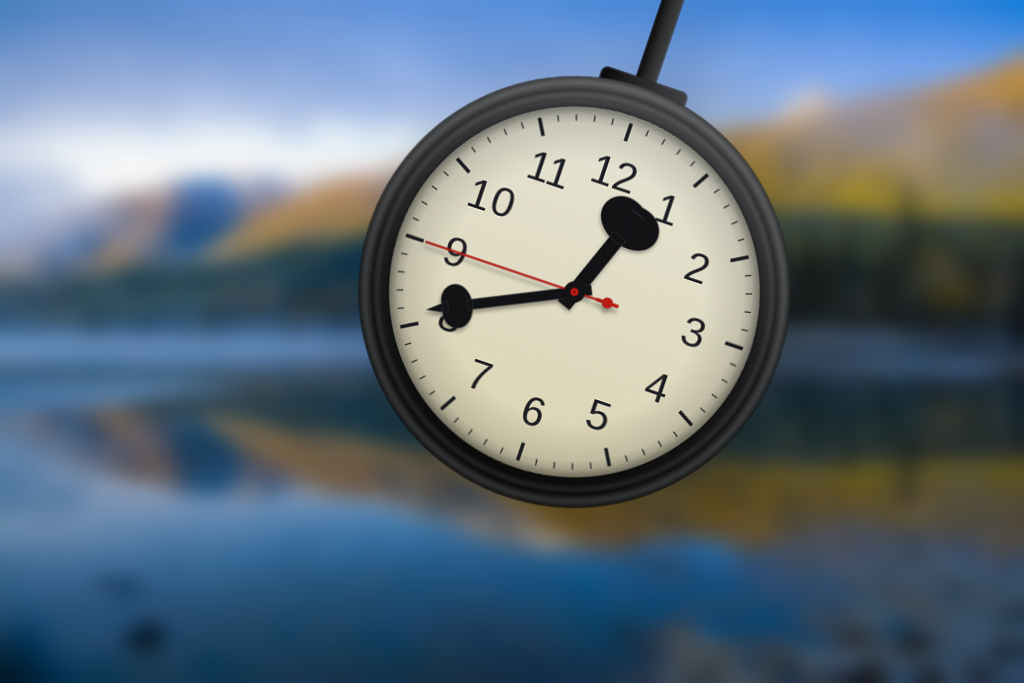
{"hour": 12, "minute": 40, "second": 45}
